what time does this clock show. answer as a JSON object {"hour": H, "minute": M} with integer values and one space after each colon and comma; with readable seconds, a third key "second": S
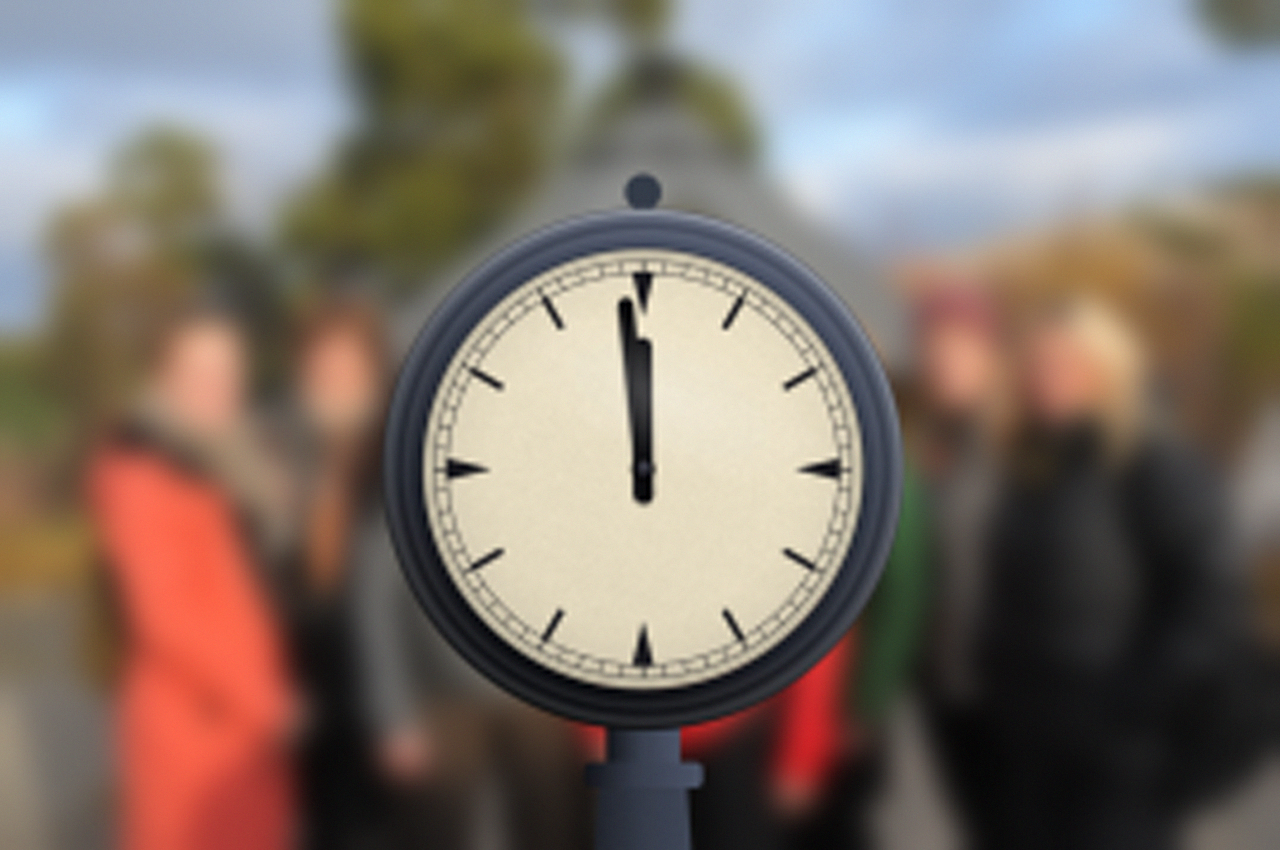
{"hour": 11, "minute": 59}
